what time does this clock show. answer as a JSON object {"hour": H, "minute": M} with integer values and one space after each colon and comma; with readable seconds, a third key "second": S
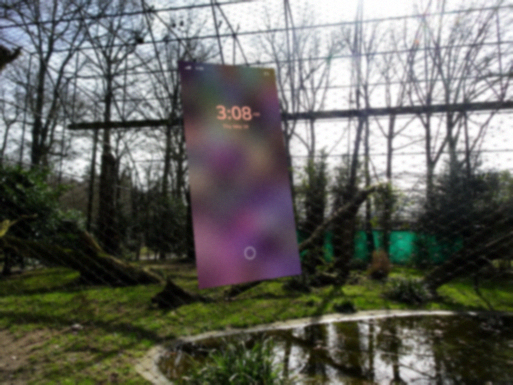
{"hour": 3, "minute": 8}
